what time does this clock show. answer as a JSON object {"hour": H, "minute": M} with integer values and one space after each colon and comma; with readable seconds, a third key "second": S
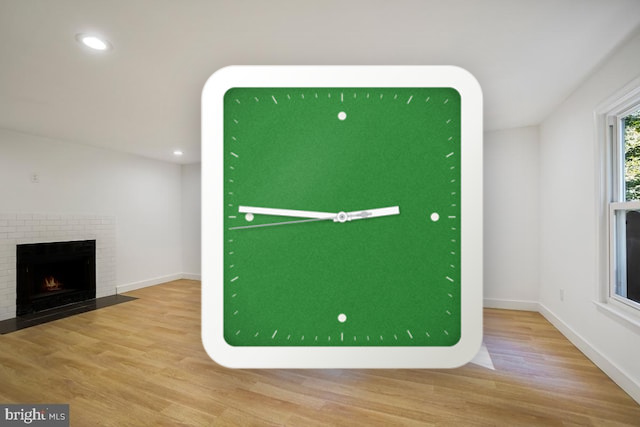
{"hour": 2, "minute": 45, "second": 44}
